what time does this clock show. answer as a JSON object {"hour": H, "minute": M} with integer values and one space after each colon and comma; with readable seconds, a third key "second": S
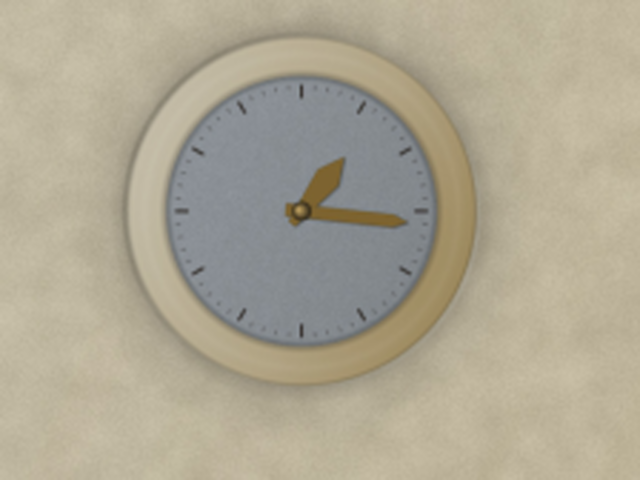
{"hour": 1, "minute": 16}
